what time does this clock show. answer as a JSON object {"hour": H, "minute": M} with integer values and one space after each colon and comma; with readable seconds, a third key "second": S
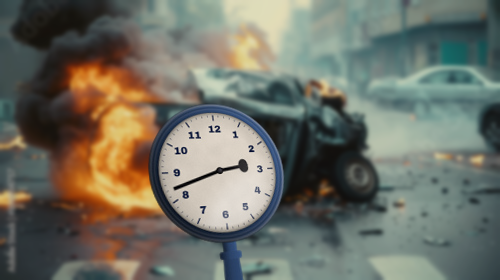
{"hour": 2, "minute": 42}
